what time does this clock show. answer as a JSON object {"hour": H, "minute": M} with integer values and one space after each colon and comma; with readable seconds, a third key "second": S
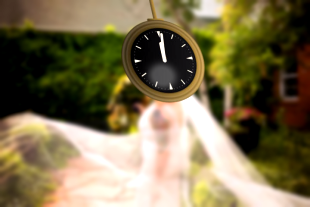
{"hour": 12, "minute": 1}
